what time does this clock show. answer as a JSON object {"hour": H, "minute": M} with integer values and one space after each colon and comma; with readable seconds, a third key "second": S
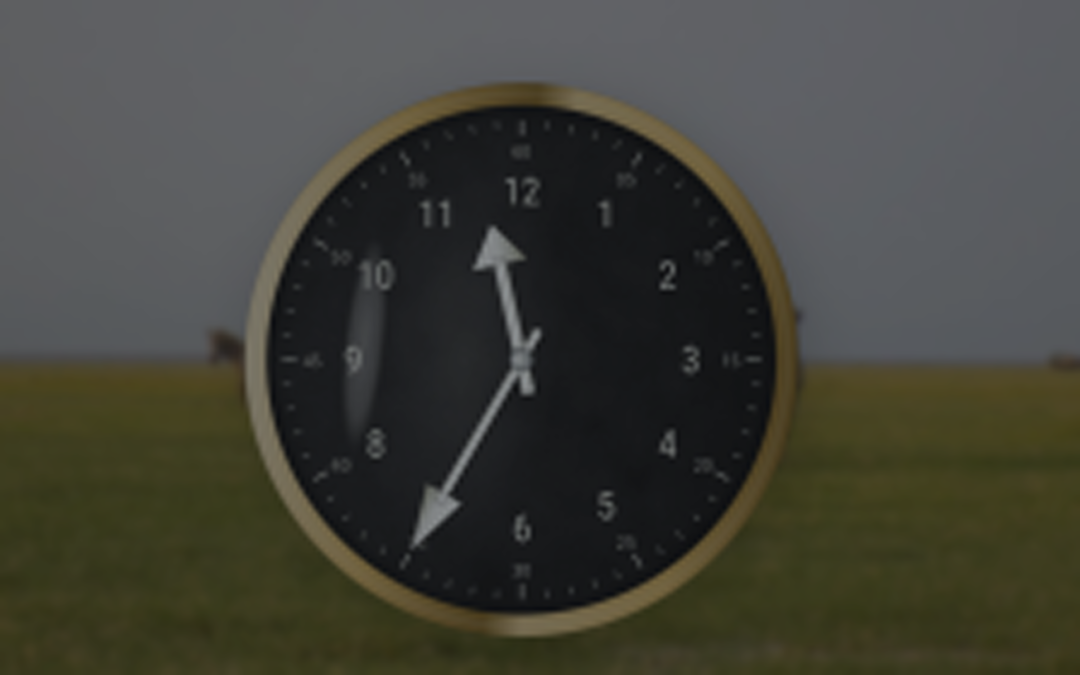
{"hour": 11, "minute": 35}
